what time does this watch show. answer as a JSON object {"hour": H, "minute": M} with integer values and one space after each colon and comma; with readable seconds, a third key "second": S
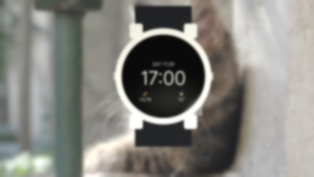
{"hour": 17, "minute": 0}
